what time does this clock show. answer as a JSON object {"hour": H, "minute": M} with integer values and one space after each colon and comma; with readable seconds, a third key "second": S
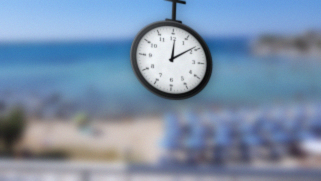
{"hour": 12, "minute": 9}
